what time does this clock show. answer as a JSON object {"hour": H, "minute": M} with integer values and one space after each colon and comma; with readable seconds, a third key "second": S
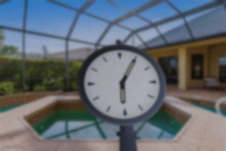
{"hour": 6, "minute": 5}
